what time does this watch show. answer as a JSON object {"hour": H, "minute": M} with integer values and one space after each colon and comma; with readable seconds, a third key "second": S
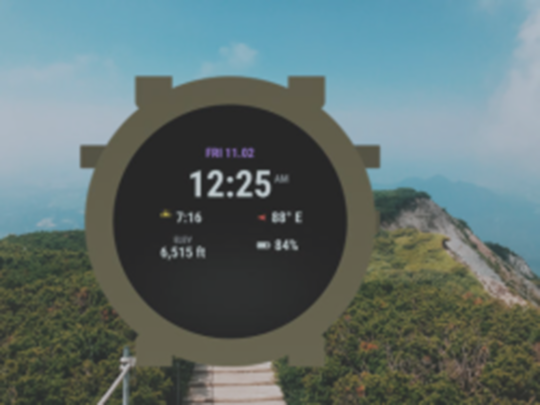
{"hour": 12, "minute": 25}
